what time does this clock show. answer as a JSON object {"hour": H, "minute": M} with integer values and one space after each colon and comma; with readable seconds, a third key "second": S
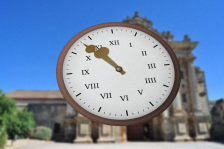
{"hour": 10, "minute": 53}
